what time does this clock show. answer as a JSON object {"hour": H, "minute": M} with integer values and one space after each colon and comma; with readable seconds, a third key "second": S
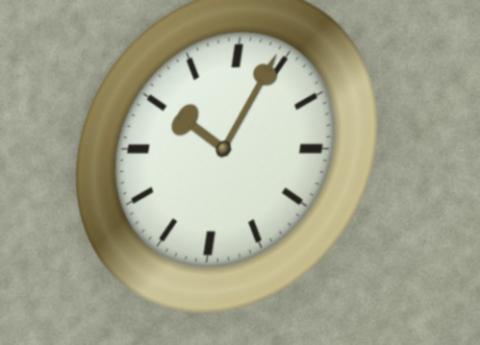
{"hour": 10, "minute": 4}
